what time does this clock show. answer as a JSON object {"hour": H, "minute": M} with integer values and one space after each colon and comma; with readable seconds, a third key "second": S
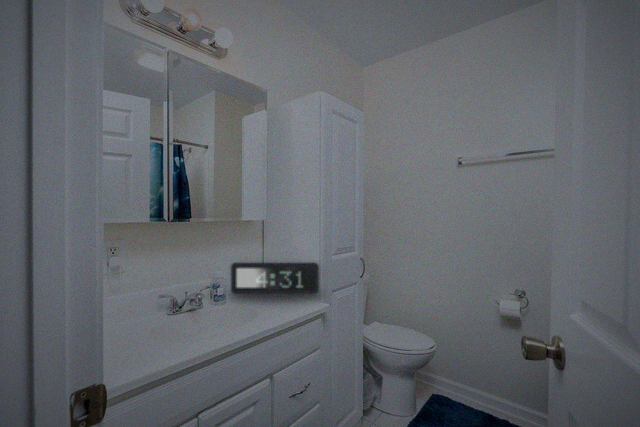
{"hour": 4, "minute": 31}
